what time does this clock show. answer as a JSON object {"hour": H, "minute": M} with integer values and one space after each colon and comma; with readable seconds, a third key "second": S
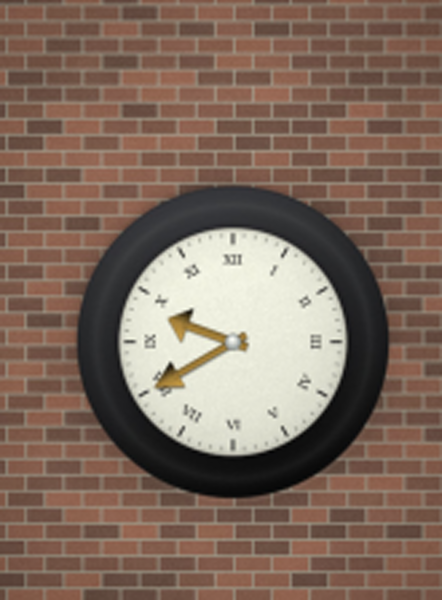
{"hour": 9, "minute": 40}
